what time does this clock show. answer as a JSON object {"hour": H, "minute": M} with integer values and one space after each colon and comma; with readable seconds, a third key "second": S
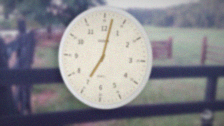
{"hour": 7, "minute": 2}
